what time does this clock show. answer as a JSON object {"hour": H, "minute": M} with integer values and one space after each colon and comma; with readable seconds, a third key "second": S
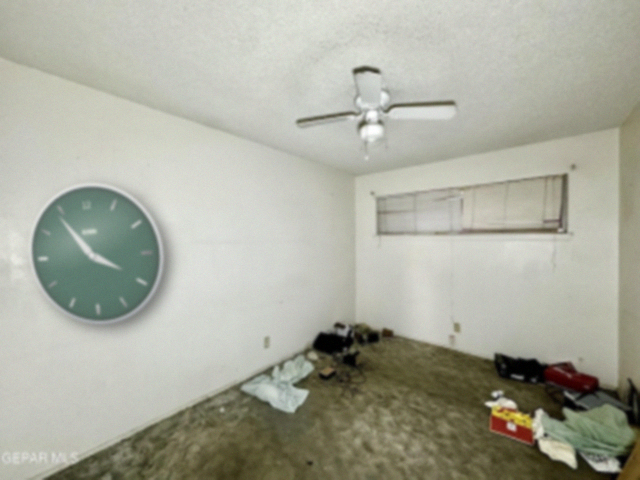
{"hour": 3, "minute": 54}
